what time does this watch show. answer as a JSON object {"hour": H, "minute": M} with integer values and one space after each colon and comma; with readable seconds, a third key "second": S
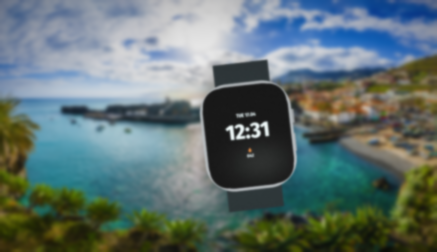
{"hour": 12, "minute": 31}
